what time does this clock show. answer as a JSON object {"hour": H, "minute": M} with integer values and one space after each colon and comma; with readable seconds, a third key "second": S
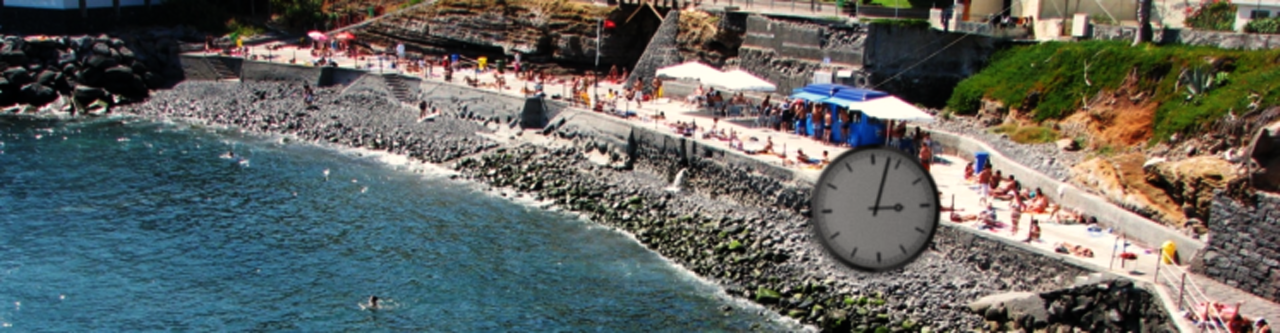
{"hour": 3, "minute": 3}
